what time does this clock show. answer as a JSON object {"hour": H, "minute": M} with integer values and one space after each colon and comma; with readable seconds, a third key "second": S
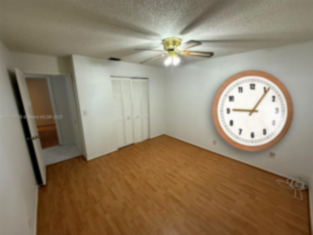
{"hour": 9, "minute": 6}
